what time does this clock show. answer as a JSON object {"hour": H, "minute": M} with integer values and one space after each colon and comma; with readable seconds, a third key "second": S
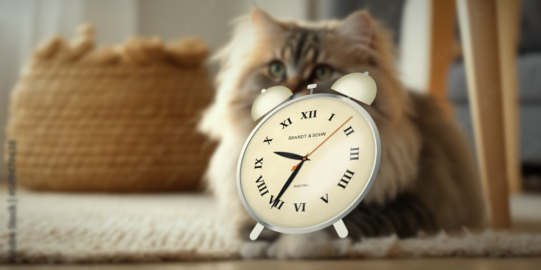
{"hour": 9, "minute": 35, "second": 8}
